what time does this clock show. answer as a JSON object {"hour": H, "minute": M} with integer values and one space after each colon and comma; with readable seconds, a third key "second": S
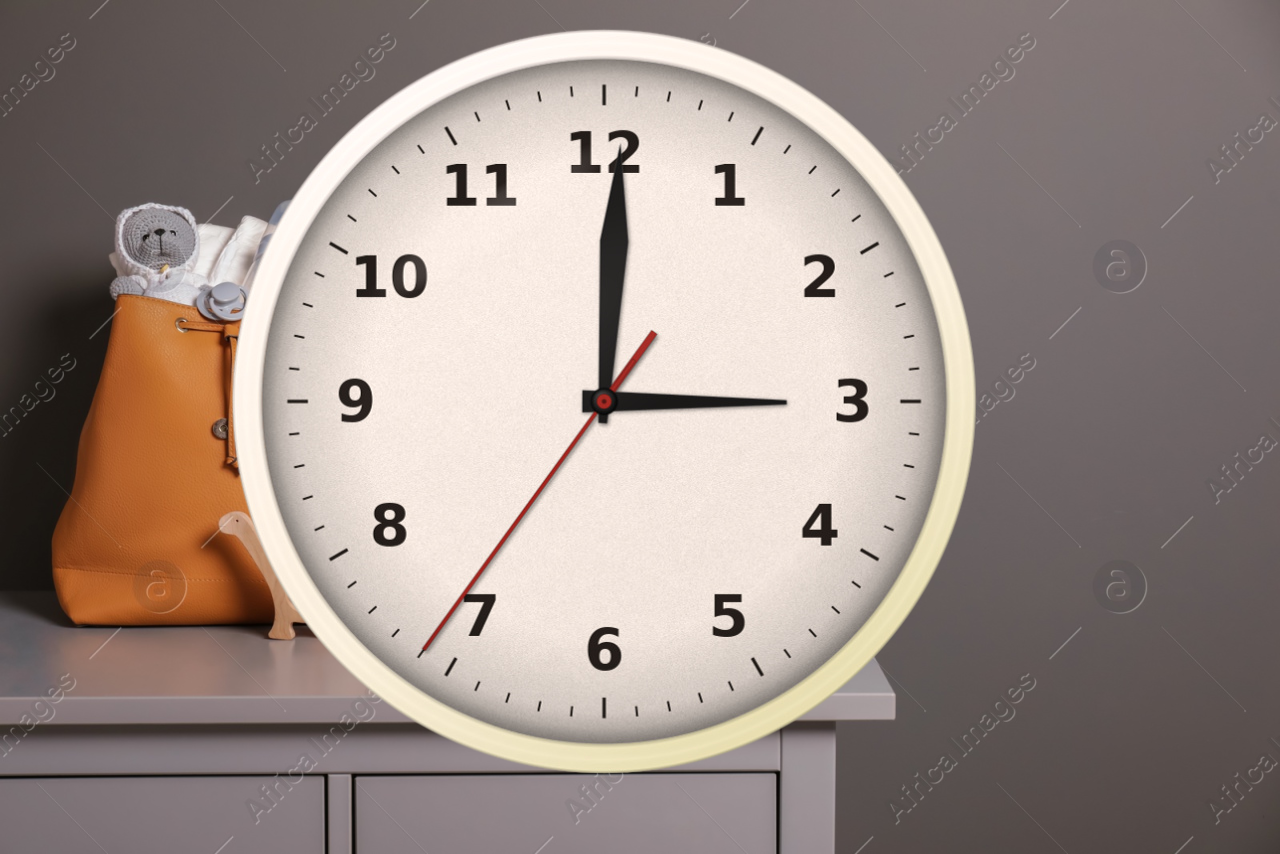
{"hour": 3, "minute": 0, "second": 36}
